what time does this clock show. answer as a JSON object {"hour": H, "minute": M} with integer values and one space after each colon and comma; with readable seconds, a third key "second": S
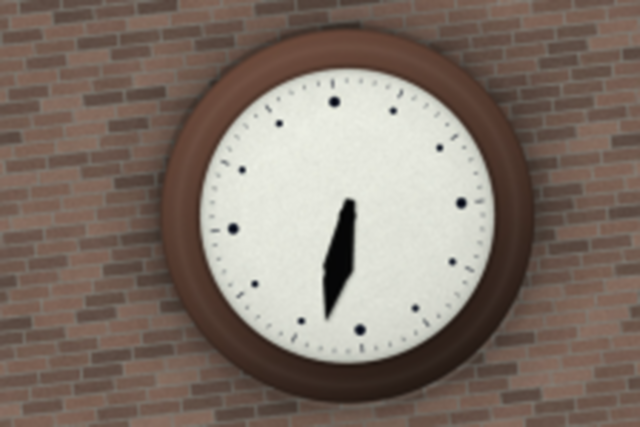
{"hour": 6, "minute": 33}
